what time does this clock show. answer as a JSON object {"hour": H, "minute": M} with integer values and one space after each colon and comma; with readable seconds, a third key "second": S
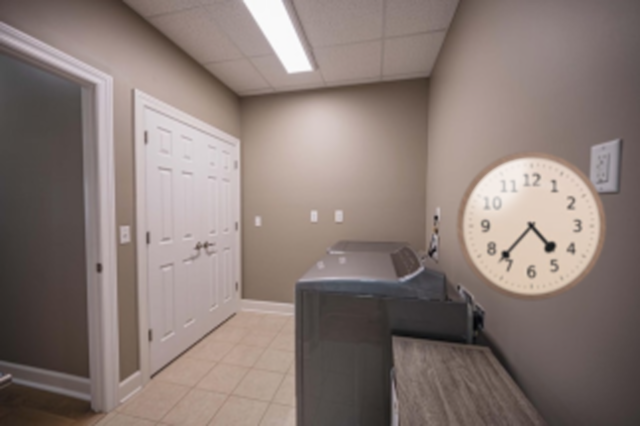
{"hour": 4, "minute": 37}
